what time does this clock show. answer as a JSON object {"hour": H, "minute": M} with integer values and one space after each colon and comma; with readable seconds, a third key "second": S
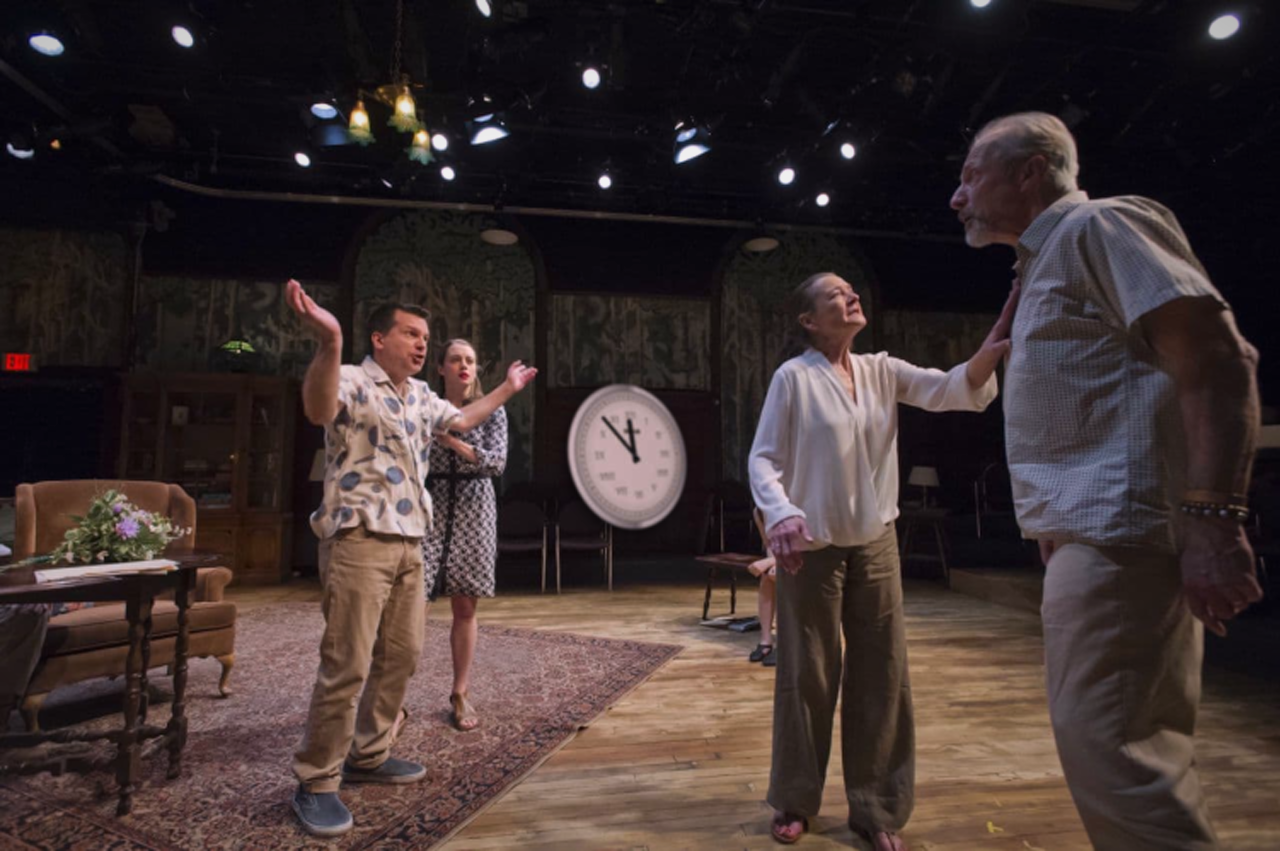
{"hour": 11, "minute": 53}
